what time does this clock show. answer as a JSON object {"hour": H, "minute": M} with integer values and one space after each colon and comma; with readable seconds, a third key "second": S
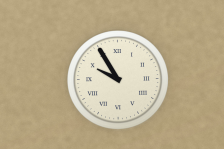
{"hour": 9, "minute": 55}
